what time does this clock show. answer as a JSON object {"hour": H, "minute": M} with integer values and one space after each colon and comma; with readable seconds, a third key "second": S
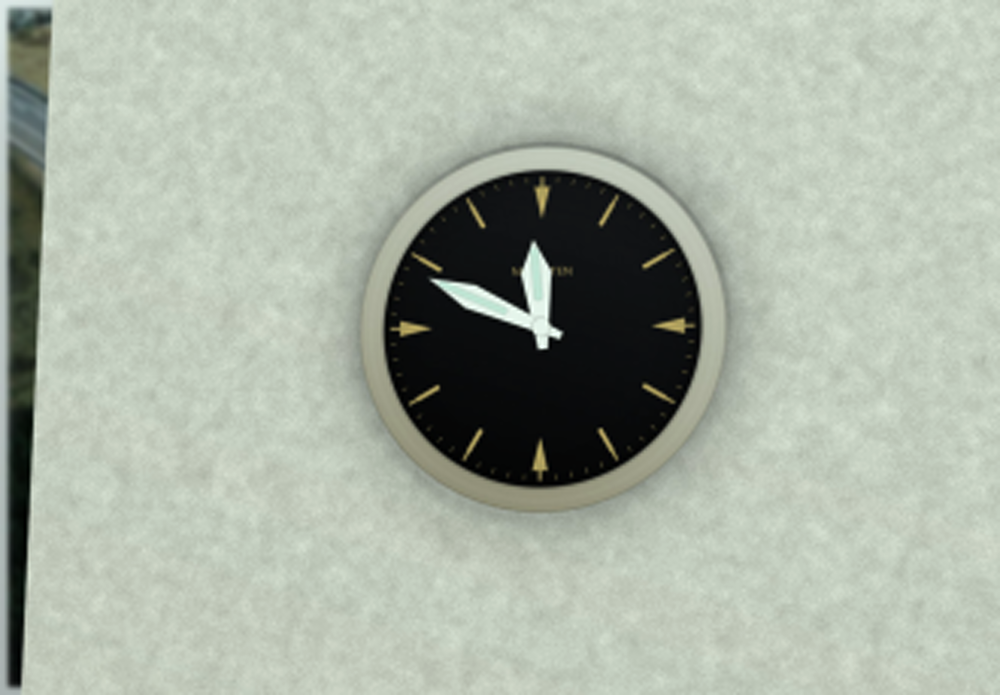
{"hour": 11, "minute": 49}
